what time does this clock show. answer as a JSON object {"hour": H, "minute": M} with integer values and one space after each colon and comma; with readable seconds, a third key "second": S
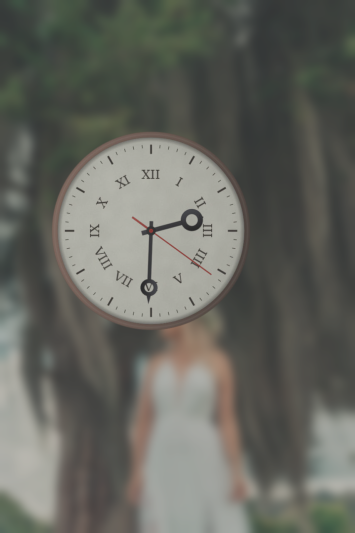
{"hour": 2, "minute": 30, "second": 21}
